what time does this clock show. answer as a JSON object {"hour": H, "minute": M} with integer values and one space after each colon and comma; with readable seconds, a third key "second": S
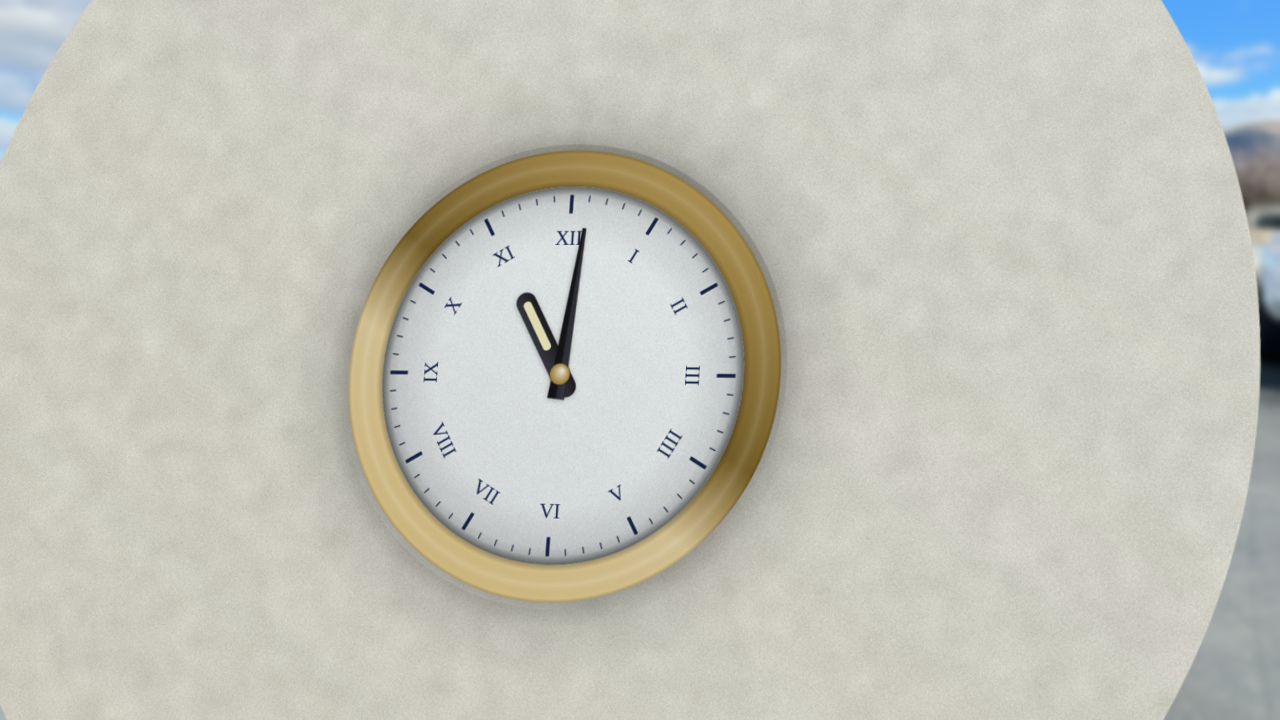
{"hour": 11, "minute": 1}
